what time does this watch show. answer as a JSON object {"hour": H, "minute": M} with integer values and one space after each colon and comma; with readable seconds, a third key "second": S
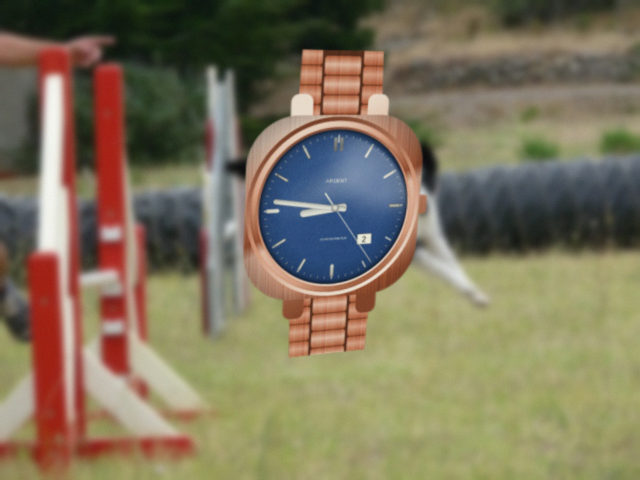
{"hour": 8, "minute": 46, "second": 24}
